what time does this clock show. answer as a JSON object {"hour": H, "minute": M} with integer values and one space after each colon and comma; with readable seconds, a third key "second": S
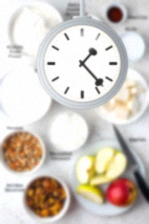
{"hour": 1, "minute": 23}
